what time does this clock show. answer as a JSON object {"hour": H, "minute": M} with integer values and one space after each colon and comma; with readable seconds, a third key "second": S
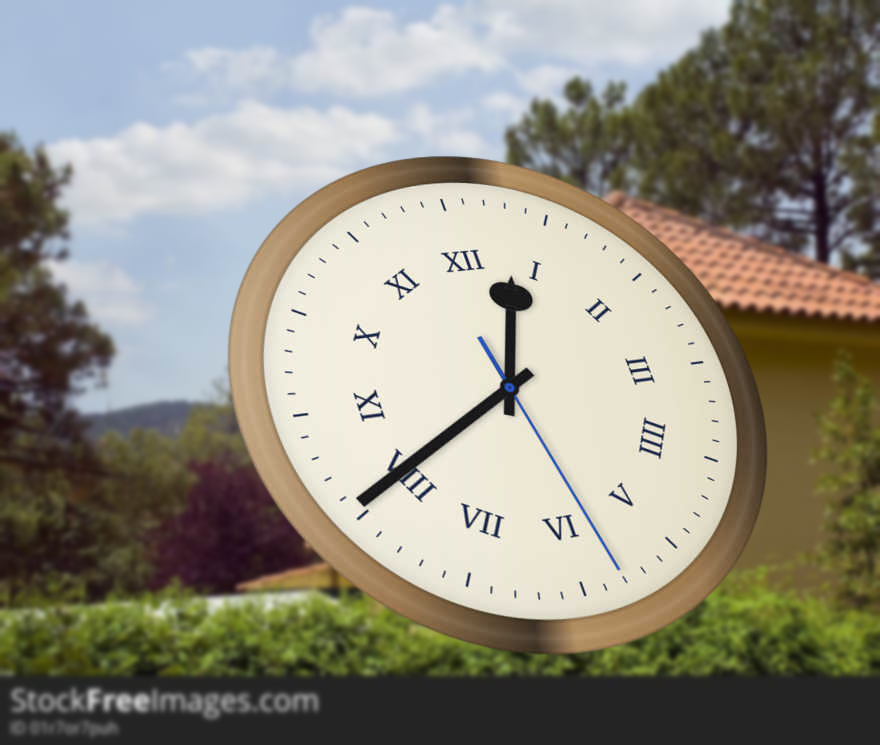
{"hour": 12, "minute": 40, "second": 28}
